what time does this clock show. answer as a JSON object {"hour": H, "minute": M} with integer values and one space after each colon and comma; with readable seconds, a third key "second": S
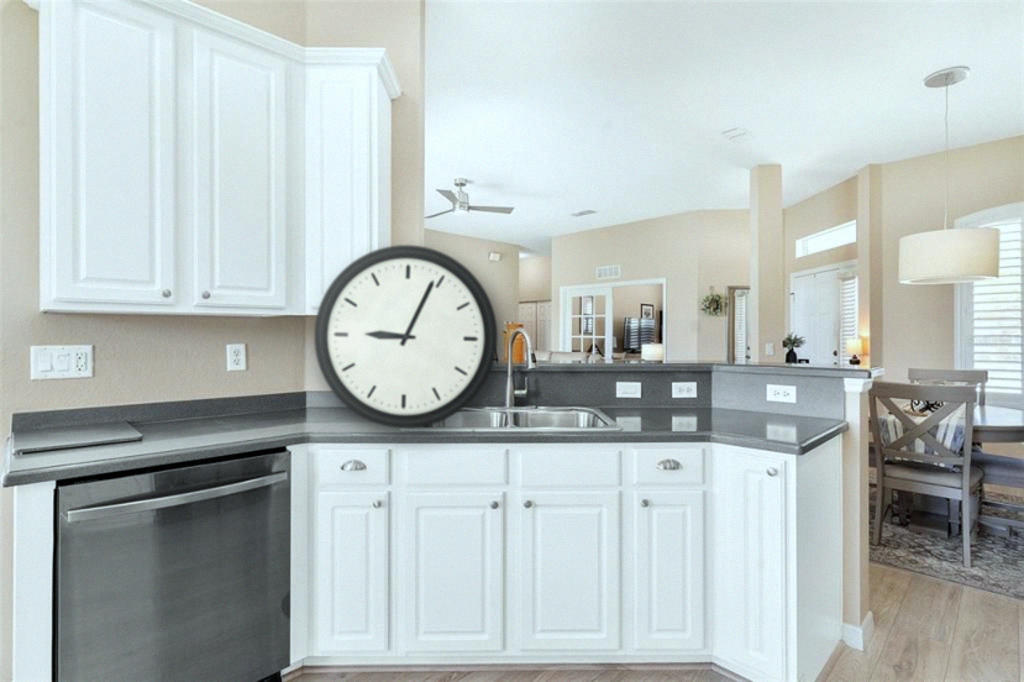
{"hour": 9, "minute": 4}
